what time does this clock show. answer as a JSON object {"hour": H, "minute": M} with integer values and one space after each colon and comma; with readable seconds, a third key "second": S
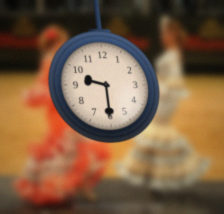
{"hour": 9, "minute": 30}
